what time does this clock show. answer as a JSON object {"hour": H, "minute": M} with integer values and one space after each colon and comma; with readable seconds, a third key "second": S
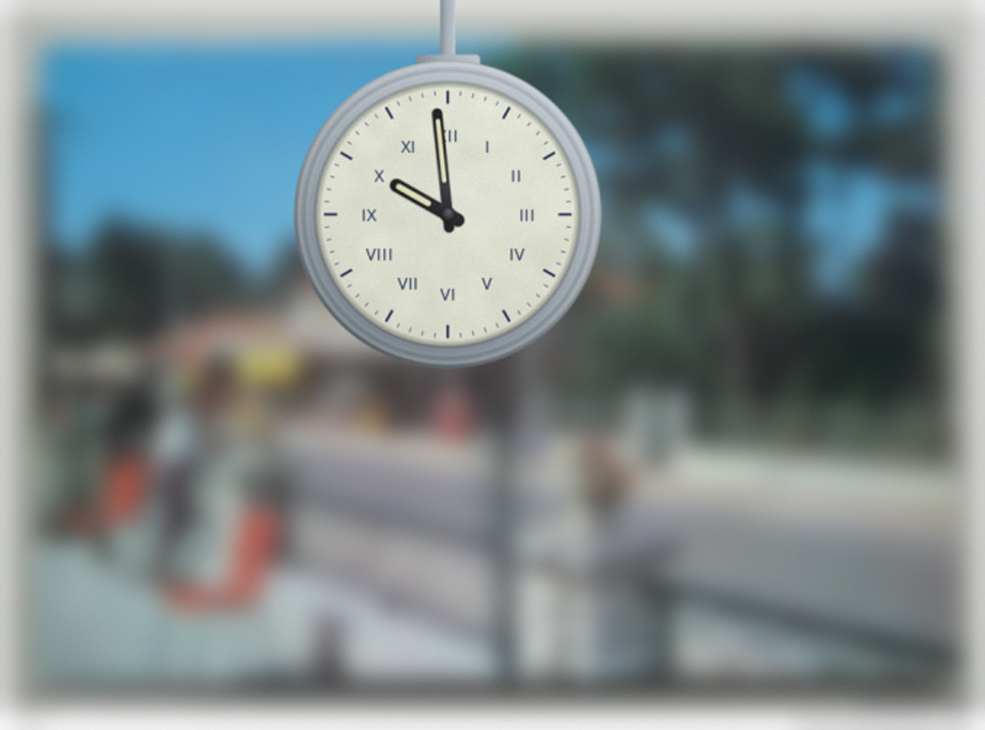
{"hour": 9, "minute": 59}
